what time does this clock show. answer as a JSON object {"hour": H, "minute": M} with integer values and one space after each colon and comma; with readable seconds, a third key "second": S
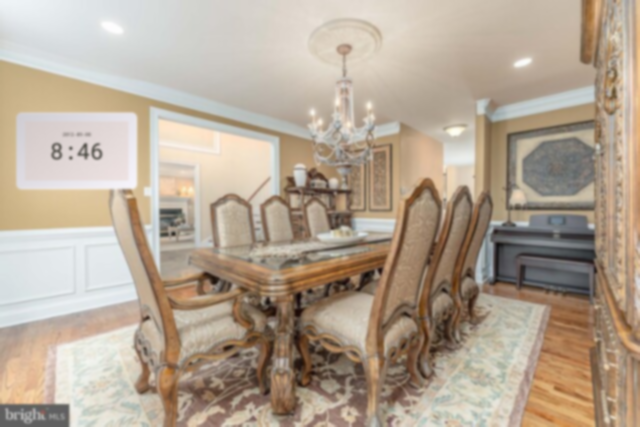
{"hour": 8, "minute": 46}
